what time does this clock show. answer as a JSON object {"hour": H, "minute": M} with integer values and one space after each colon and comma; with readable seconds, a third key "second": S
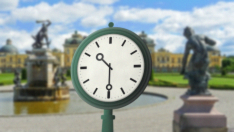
{"hour": 10, "minute": 30}
